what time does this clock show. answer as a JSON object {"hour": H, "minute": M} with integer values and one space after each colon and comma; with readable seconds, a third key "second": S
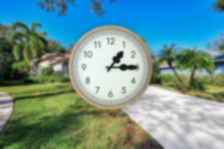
{"hour": 1, "minute": 15}
